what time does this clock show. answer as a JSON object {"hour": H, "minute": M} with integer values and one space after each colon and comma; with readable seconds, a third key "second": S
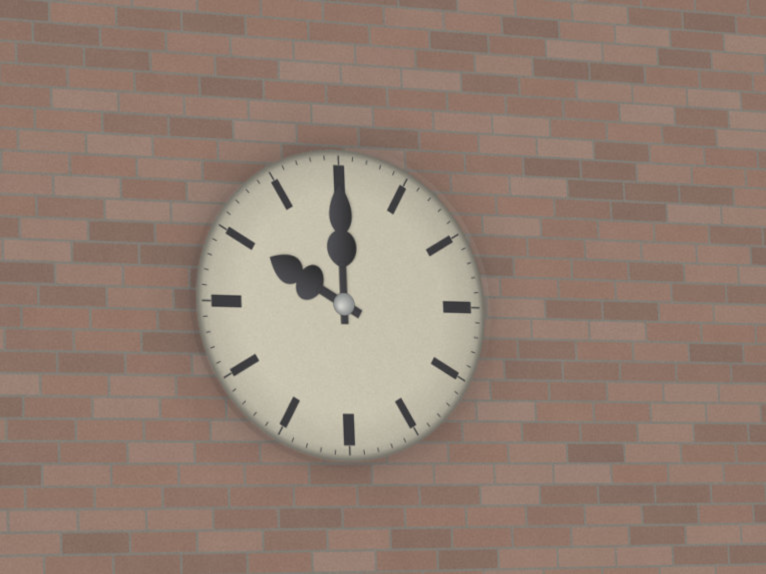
{"hour": 10, "minute": 0}
